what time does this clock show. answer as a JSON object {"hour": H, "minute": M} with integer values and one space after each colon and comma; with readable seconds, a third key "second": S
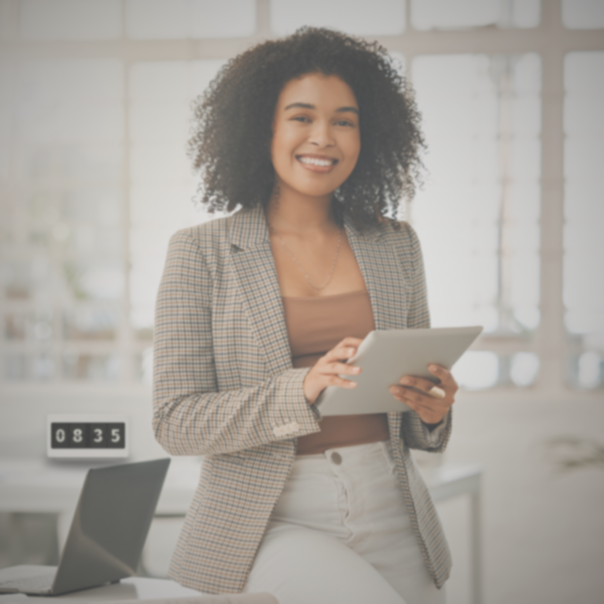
{"hour": 8, "minute": 35}
